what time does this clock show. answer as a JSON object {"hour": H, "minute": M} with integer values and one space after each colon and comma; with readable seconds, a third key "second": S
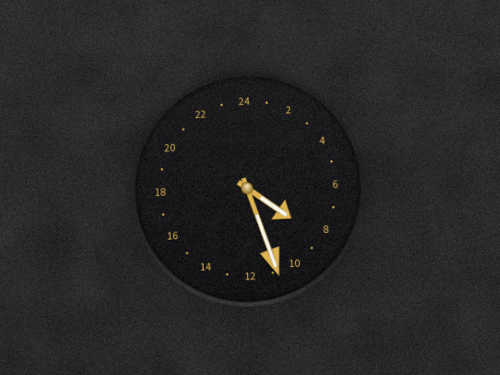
{"hour": 8, "minute": 27}
